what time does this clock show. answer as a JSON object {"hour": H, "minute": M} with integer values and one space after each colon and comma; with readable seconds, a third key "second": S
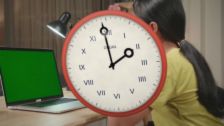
{"hour": 1, "minute": 59}
